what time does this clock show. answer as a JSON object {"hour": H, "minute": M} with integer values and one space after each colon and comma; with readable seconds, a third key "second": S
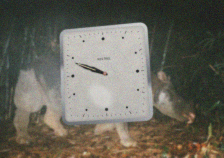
{"hour": 9, "minute": 49}
